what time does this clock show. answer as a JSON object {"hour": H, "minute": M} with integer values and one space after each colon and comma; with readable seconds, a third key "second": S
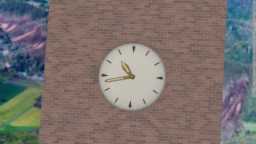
{"hour": 10, "minute": 43}
